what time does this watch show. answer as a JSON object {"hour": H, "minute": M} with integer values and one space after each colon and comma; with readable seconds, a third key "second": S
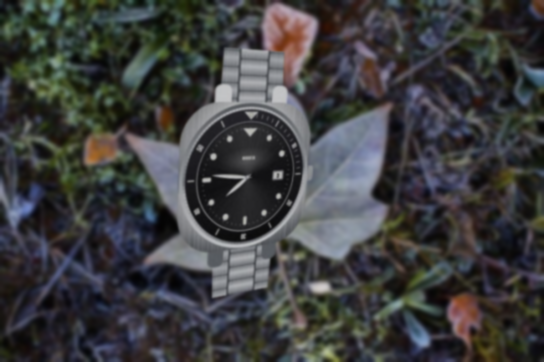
{"hour": 7, "minute": 46}
